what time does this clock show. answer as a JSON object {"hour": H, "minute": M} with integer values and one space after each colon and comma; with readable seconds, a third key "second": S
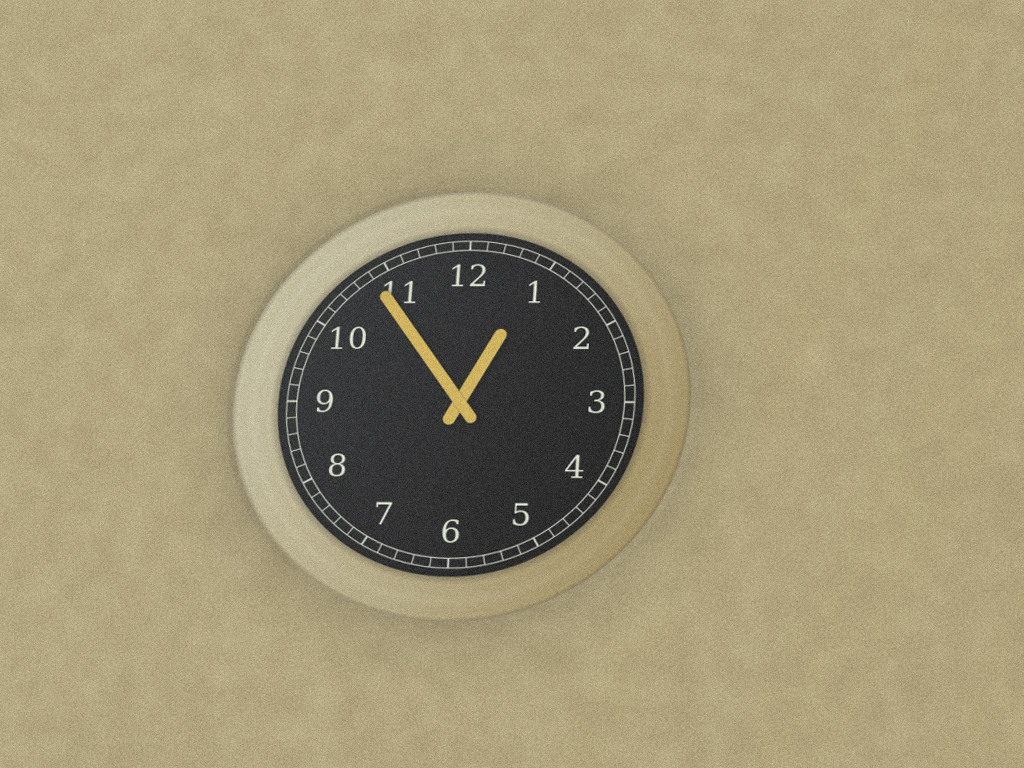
{"hour": 12, "minute": 54}
